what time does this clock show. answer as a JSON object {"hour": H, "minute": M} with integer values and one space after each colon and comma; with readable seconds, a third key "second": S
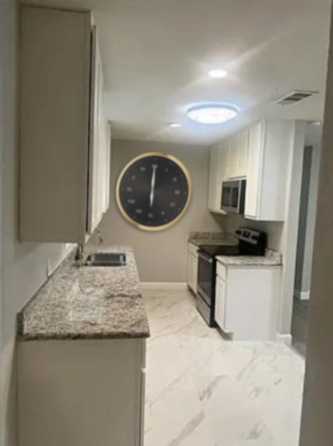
{"hour": 6, "minute": 0}
